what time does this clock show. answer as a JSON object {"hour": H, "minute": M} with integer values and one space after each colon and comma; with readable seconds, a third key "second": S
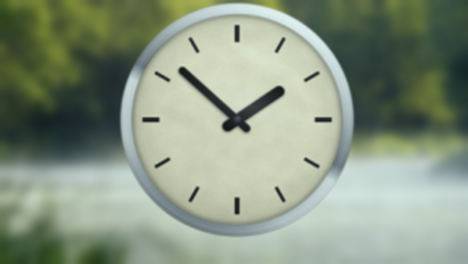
{"hour": 1, "minute": 52}
